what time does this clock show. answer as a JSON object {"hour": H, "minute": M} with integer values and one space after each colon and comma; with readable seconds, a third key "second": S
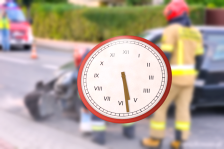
{"hour": 5, "minute": 28}
